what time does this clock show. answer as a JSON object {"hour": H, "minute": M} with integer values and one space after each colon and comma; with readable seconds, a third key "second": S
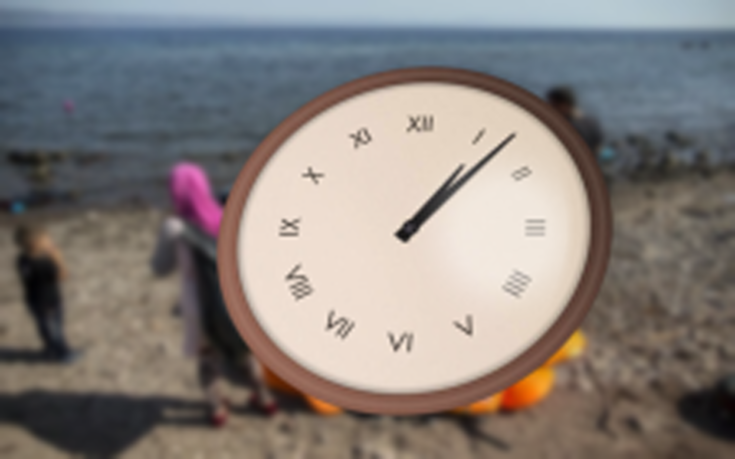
{"hour": 1, "minute": 7}
